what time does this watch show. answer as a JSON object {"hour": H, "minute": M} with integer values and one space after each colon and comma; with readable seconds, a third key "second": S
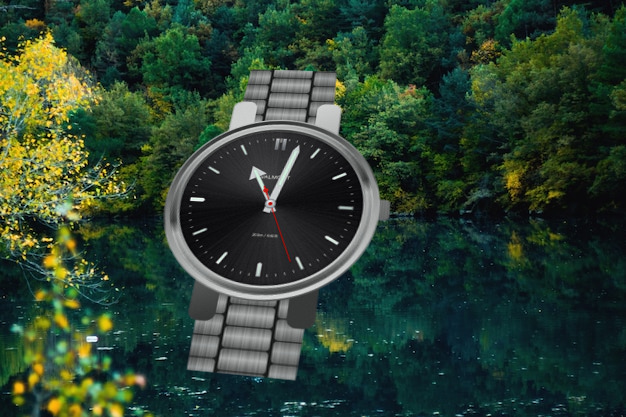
{"hour": 11, "minute": 2, "second": 26}
